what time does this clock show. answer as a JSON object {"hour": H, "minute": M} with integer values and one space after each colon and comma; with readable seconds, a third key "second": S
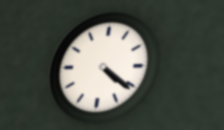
{"hour": 4, "minute": 21}
